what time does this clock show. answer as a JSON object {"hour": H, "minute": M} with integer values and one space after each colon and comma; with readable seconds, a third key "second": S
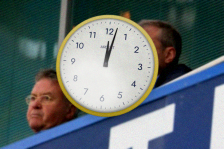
{"hour": 12, "minute": 2}
